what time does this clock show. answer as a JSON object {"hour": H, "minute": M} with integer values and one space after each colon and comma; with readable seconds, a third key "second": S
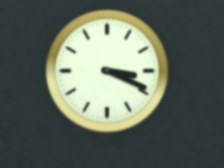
{"hour": 3, "minute": 19}
